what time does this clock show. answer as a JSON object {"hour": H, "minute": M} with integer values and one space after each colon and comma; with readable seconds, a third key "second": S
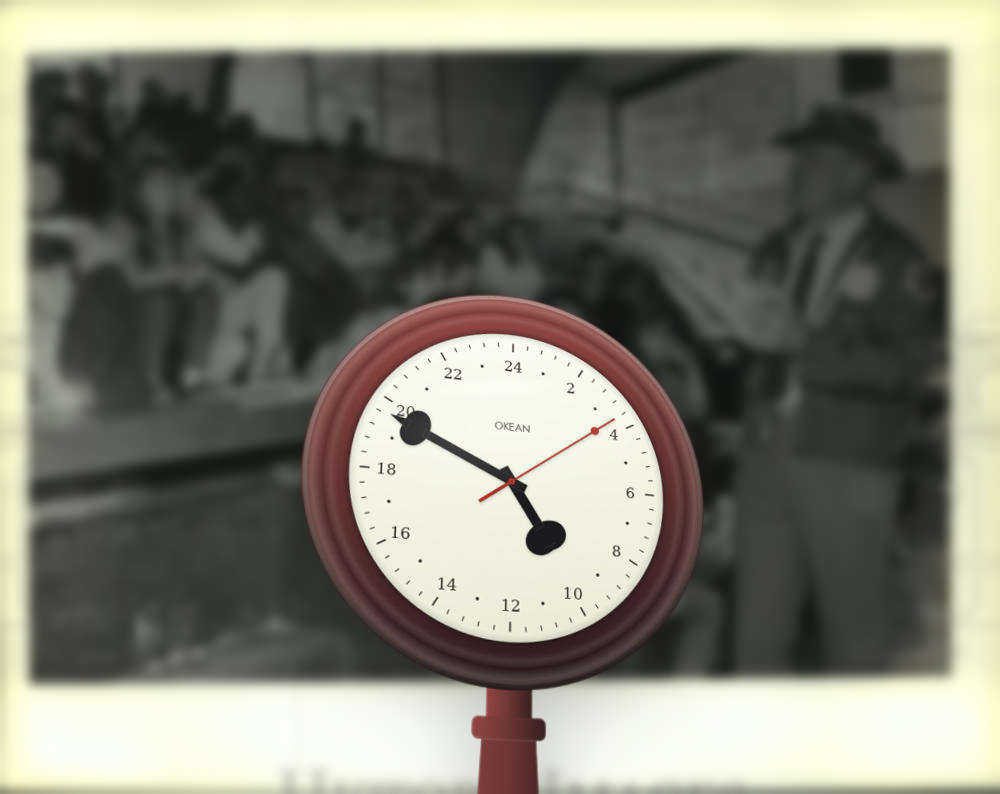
{"hour": 9, "minute": 49, "second": 9}
